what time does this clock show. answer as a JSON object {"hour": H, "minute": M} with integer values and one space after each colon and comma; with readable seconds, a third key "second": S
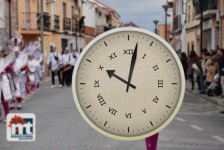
{"hour": 10, "minute": 2}
